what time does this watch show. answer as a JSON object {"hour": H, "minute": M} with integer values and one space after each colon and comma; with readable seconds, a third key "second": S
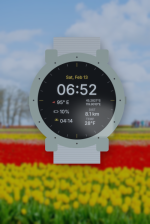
{"hour": 6, "minute": 52}
